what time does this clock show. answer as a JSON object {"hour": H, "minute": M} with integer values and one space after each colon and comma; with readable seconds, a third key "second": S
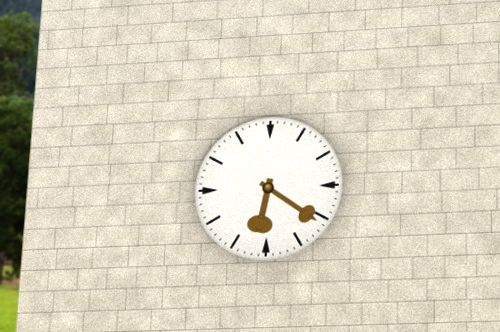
{"hour": 6, "minute": 21}
